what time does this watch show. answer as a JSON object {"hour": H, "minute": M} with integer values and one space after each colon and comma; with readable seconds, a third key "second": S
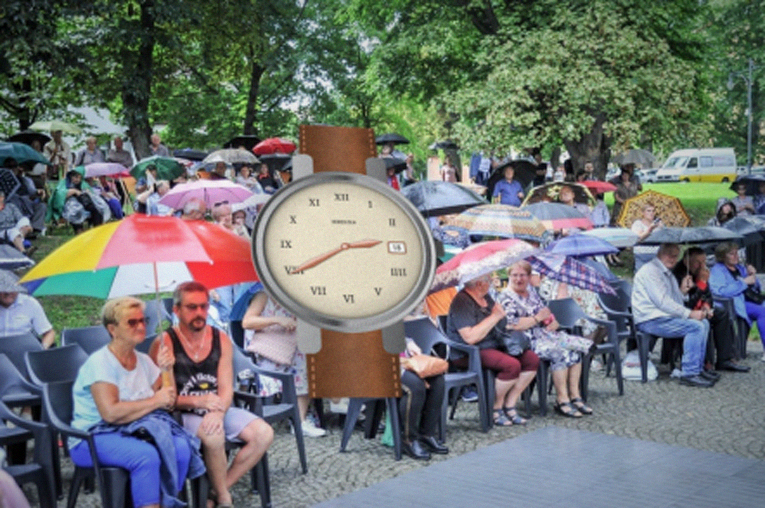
{"hour": 2, "minute": 40}
